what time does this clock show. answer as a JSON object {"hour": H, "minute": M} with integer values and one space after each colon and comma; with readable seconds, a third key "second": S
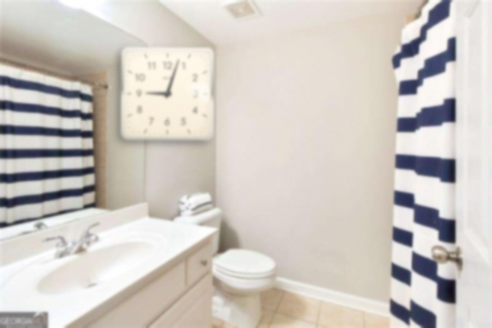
{"hour": 9, "minute": 3}
